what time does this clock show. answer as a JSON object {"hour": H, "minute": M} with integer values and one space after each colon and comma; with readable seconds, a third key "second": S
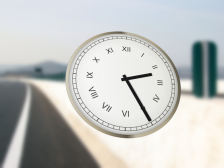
{"hour": 2, "minute": 25}
